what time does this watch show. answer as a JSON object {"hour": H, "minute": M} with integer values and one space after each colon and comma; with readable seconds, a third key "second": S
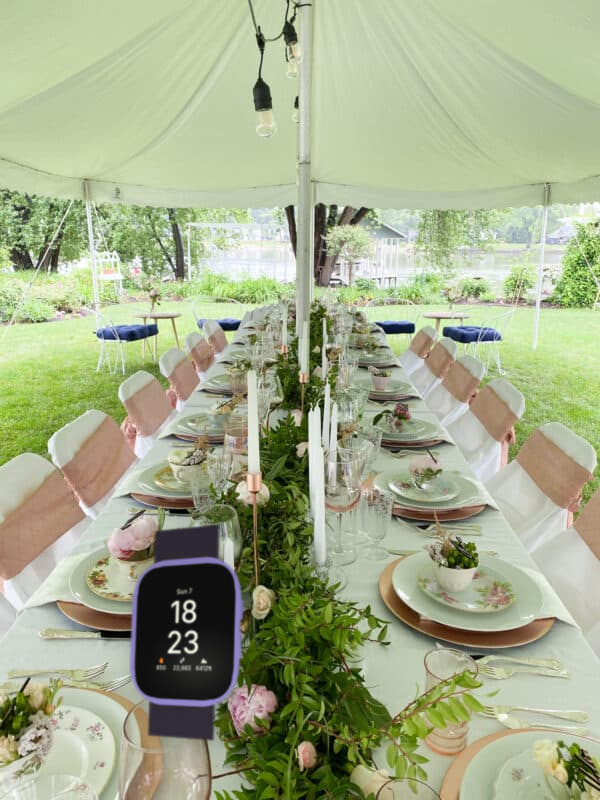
{"hour": 18, "minute": 23}
